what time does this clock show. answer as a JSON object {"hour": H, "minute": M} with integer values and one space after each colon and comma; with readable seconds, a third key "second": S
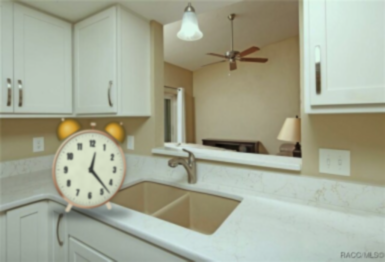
{"hour": 12, "minute": 23}
